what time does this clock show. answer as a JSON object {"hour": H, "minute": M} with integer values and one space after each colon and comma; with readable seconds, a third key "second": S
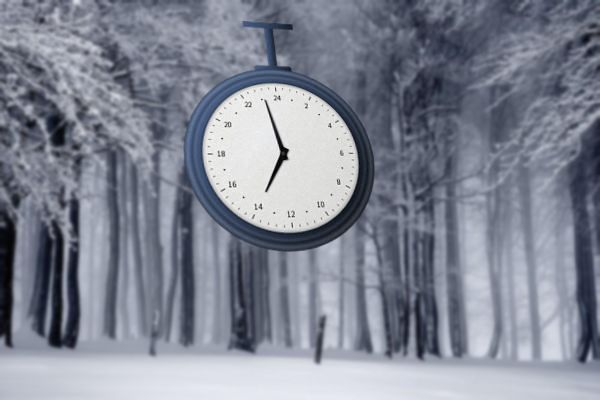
{"hour": 13, "minute": 58}
